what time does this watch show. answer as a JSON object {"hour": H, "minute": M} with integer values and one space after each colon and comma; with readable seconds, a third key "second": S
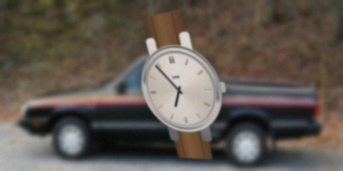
{"hour": 6, "minute": 54}
